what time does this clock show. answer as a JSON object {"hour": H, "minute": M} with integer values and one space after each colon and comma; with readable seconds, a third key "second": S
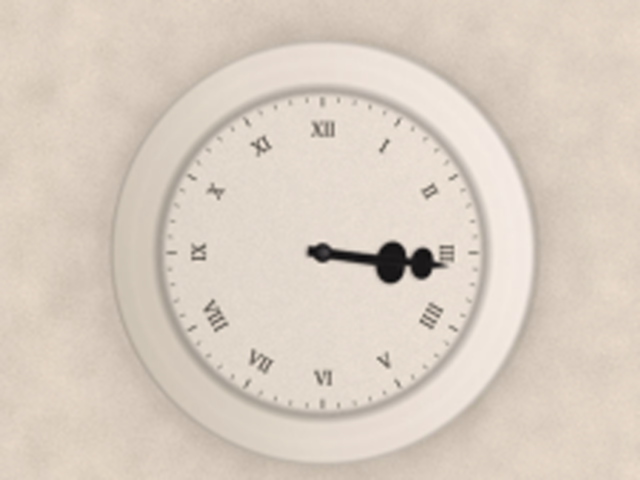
{"hour": 3, "minute": 16}
